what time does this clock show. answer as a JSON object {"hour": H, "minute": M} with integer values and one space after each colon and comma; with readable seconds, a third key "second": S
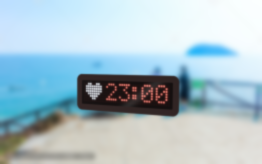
{"hour": 23, "minute": 0}
